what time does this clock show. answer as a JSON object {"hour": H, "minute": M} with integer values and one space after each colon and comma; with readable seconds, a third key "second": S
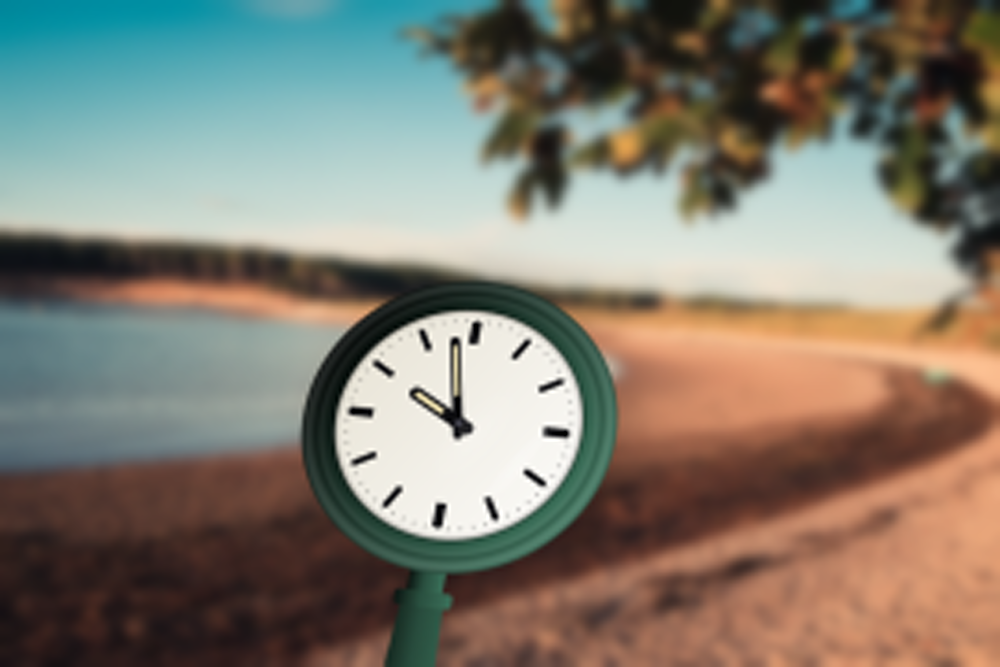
{"hour": 9, "minute": 58}
